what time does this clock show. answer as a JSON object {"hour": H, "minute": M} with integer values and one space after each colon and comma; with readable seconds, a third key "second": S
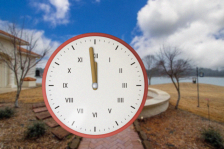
{"hour": 11, "minute": 59}
